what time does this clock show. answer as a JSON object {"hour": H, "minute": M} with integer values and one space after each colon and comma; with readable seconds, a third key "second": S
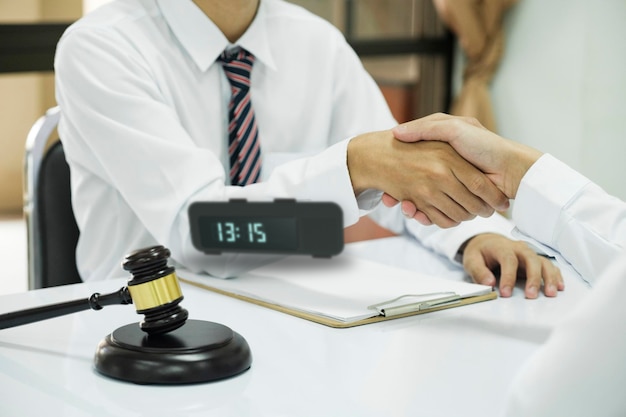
{"hour": 13, "minute": 15}
